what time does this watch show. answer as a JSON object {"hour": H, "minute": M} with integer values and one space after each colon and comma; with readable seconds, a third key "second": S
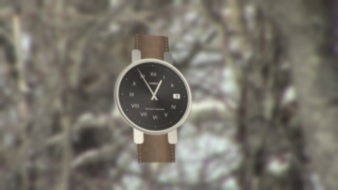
{"hour": 12, "minute": 55}
